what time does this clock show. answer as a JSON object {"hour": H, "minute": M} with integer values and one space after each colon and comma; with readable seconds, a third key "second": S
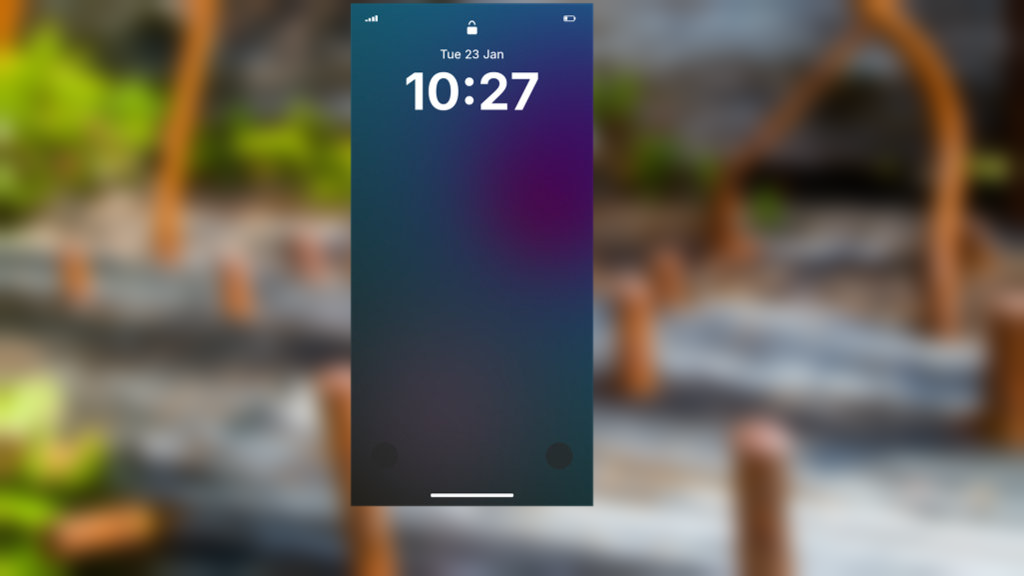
{"hour": 10, "minute": 27}
